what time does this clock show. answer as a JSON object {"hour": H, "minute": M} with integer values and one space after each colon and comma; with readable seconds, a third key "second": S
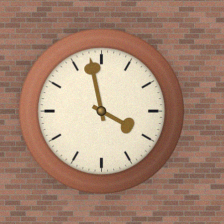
{"hour": 3, "minute": 58}
